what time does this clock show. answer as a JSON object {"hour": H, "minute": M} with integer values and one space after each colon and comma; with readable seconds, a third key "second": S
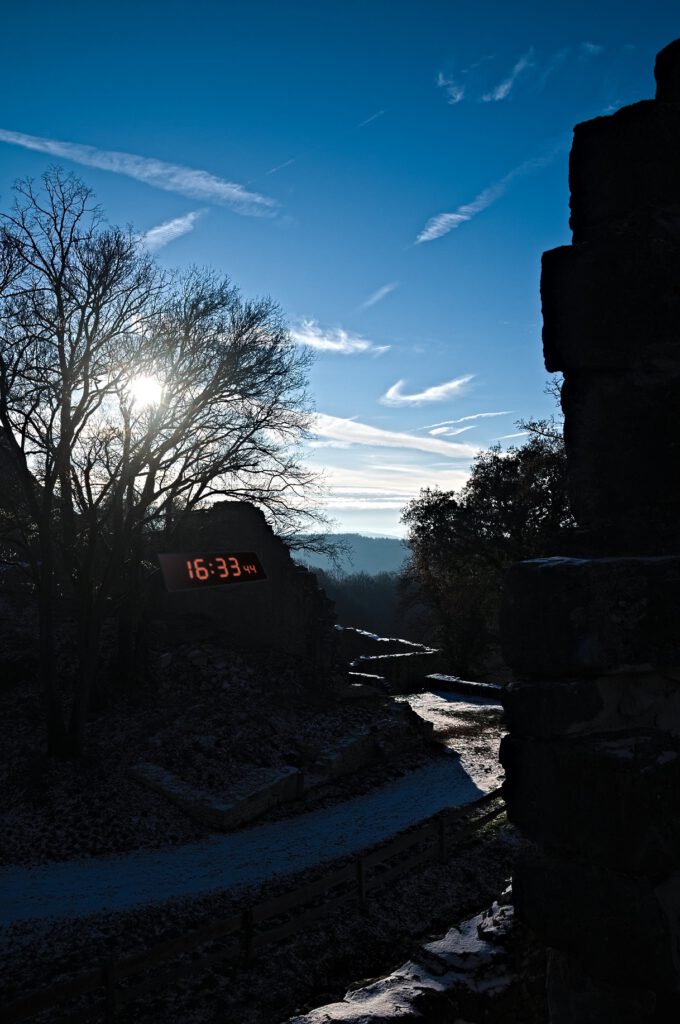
{"hour": 16, "minute": 33, "second": 44}
